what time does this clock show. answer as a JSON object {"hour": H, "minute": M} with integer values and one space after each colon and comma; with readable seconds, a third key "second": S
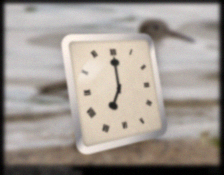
{"hour": 7, "minute": 0}
